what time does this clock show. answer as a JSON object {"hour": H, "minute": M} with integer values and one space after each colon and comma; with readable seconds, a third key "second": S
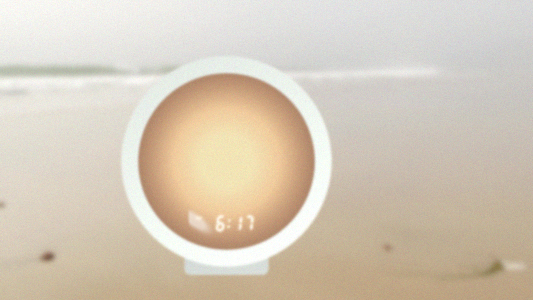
{"hour": 6, "minute": 17}
